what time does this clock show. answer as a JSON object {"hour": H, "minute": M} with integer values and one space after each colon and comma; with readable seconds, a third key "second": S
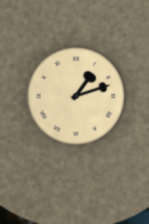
{"hour": 1, "minute": 12}
